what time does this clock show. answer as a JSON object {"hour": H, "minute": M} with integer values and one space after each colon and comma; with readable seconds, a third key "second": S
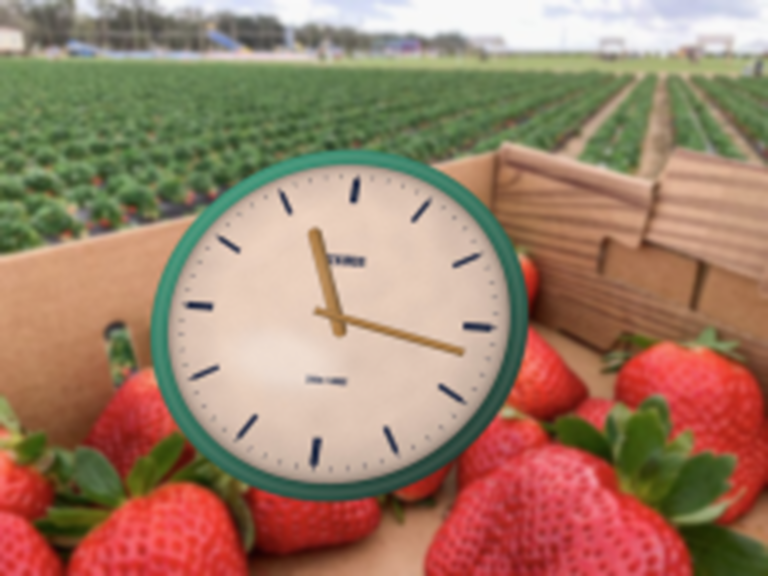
{"hour": 11, "minute": 17}
